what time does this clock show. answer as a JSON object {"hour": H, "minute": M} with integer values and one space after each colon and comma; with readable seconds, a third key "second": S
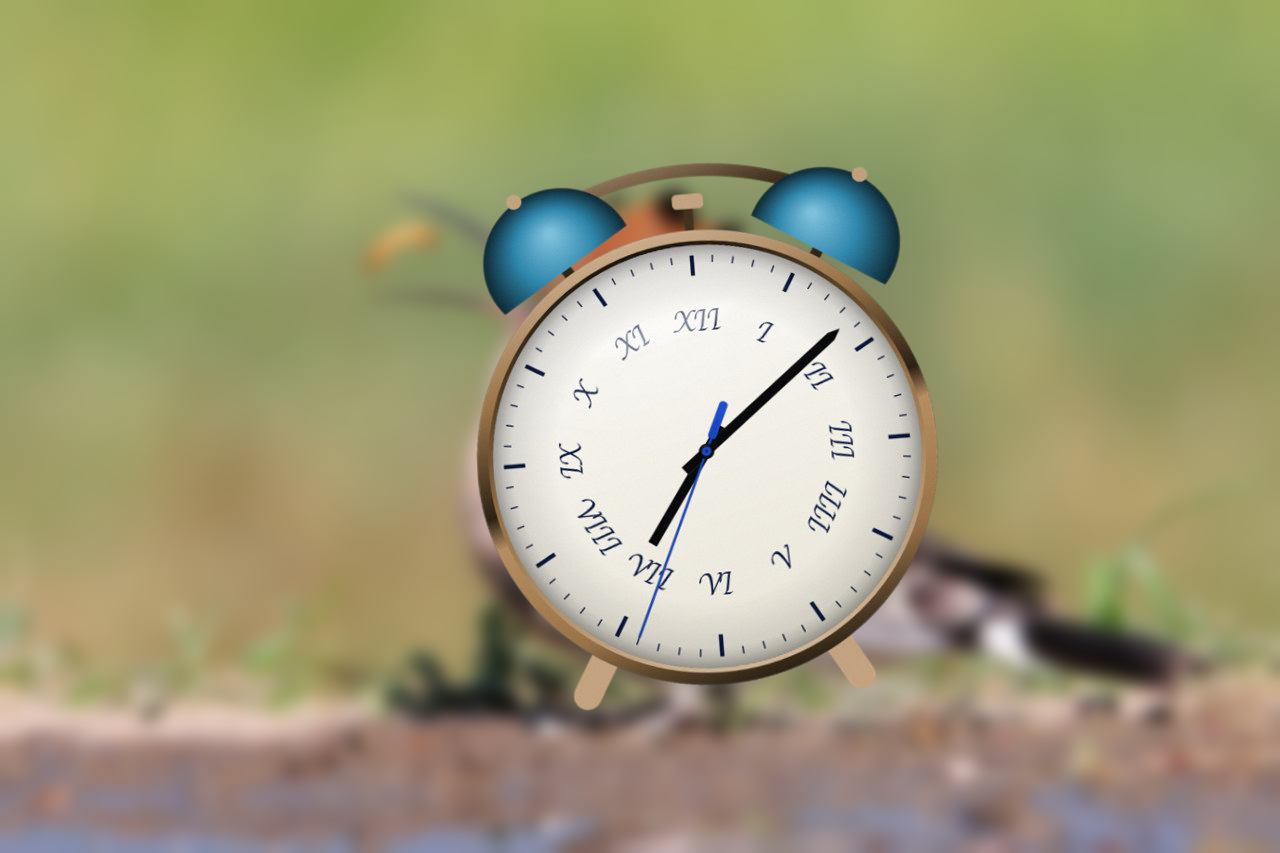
{"hour": 7, "minute": 8, "second": 34}
